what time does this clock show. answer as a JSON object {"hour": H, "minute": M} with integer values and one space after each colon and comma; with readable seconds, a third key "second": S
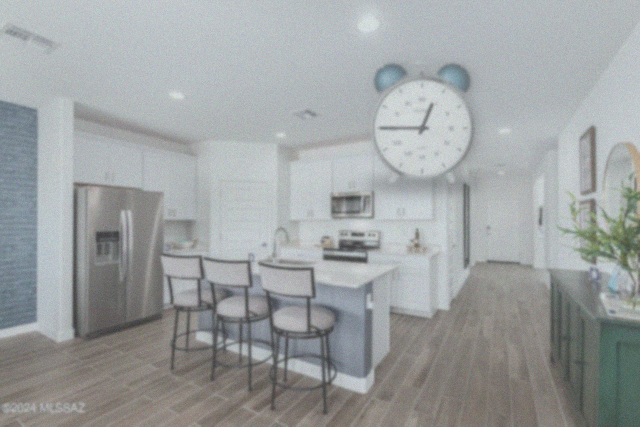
{"hour": 12, "minute": 45}
